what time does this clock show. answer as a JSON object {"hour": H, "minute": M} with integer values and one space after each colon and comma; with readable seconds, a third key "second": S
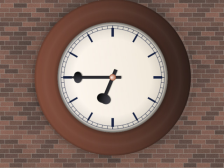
{"hour": 6, "minute": 45}
